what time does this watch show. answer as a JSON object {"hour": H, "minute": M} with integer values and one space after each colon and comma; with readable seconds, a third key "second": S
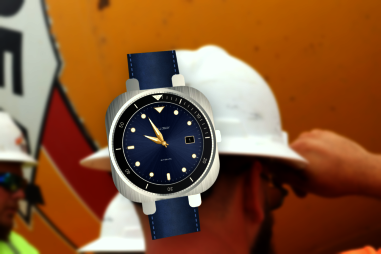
{"hour": 9, "minute": 56}
